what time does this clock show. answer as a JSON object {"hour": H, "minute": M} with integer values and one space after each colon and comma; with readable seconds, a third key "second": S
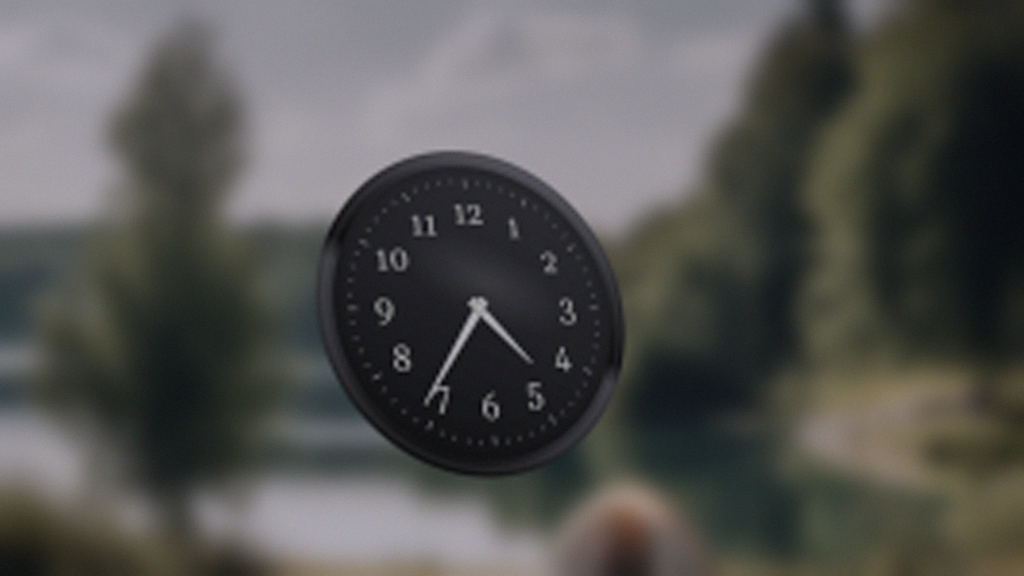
{"hour": 4, "minute": 36}
